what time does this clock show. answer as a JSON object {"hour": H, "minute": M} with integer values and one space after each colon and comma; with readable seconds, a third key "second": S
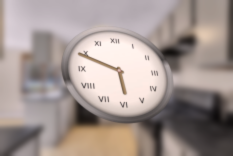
{"hour": 5, "minute": 49}
